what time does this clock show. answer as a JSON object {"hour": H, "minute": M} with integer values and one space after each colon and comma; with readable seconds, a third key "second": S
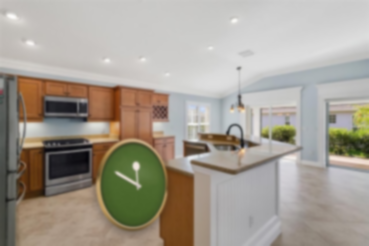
{"hour": 11, "minute": 49}
